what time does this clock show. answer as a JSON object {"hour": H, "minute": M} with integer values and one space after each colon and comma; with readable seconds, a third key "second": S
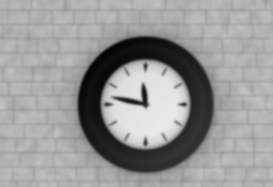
{"hour": 11, "minute": 47}
